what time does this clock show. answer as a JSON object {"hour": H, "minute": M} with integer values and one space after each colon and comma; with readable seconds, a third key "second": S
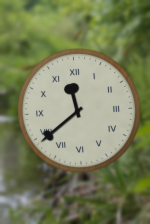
{"hour": 11, "minute": 39}
